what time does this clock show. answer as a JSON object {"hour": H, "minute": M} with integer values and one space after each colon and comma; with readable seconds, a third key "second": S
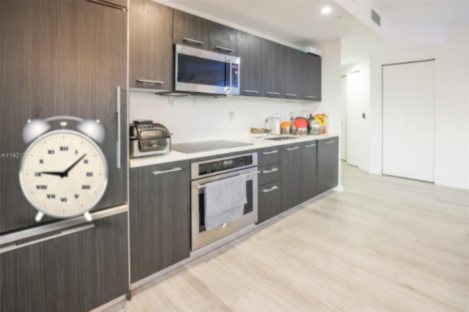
{"hour": 9, "minute": 8}
